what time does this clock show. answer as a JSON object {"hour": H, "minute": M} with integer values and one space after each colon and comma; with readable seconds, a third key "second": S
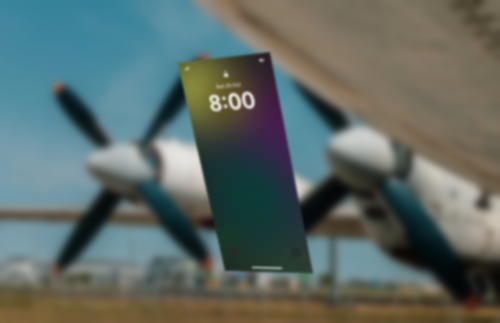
{"hour": 8, "minute": 0}
